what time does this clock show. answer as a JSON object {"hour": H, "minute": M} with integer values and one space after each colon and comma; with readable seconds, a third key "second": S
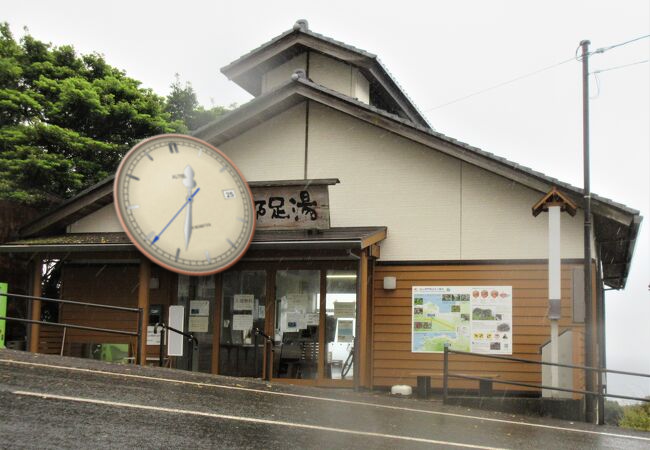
{"hour": 12, "minute": 33, "second": 39}
